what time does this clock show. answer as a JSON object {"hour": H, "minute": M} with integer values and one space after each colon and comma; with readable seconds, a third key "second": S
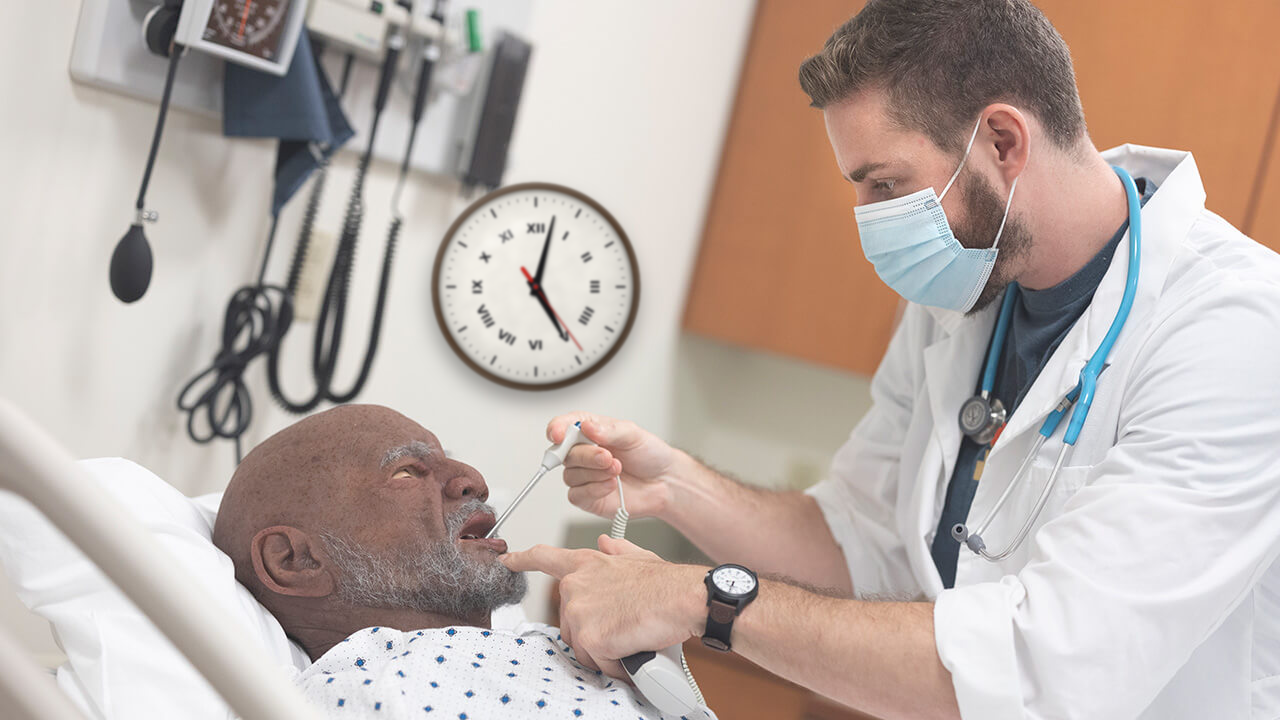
{"hour": 5, "minute": 2, "second": 24}
